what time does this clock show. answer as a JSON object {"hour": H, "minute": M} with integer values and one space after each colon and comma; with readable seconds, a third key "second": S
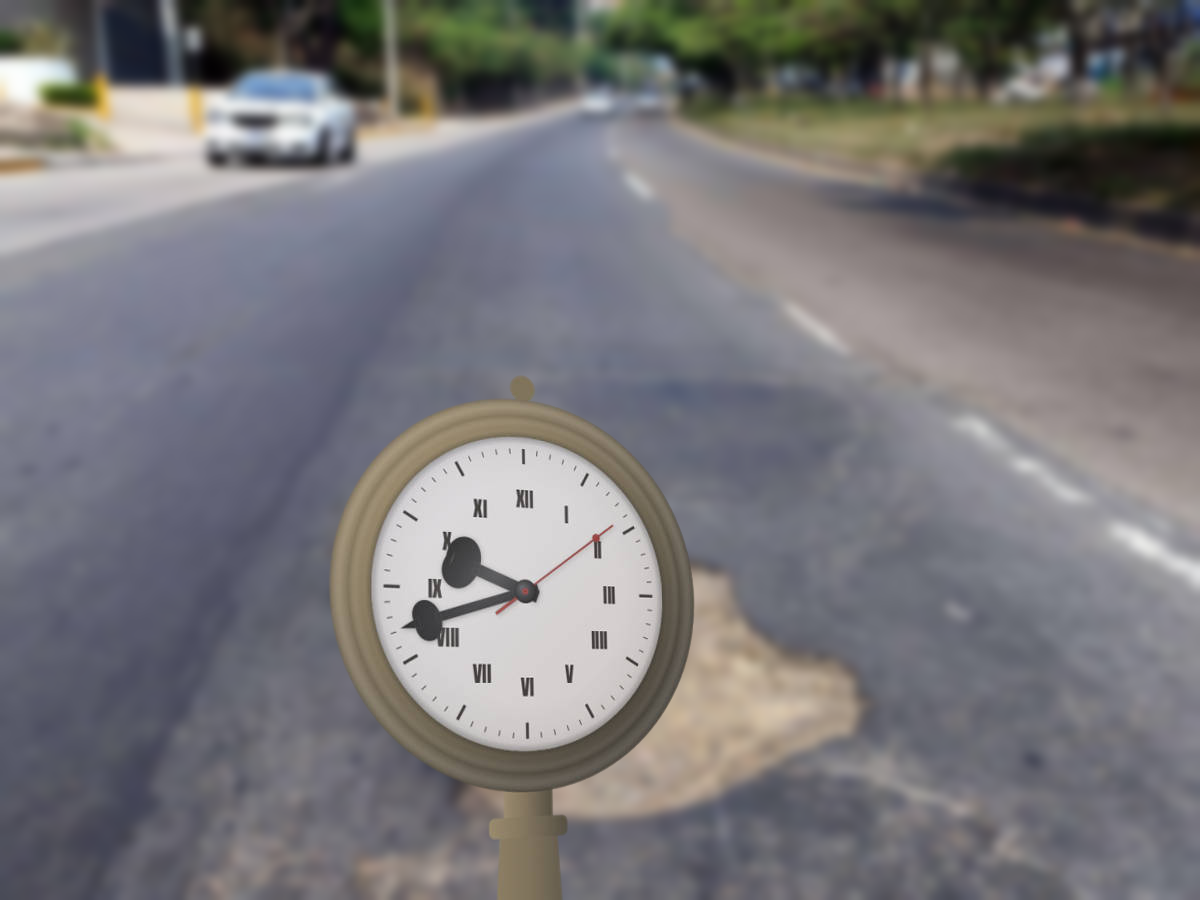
{"hour": 9, "minute": 42, "second": 9}
